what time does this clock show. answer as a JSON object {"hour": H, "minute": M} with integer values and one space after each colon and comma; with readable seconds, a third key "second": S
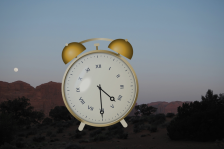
{"hour": 4, "minute": 30}
